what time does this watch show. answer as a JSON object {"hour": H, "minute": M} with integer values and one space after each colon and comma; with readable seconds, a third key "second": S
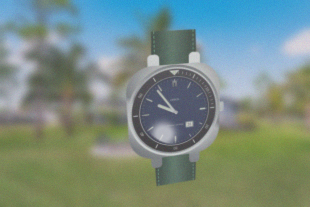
{"hour": 9, "minute": 54}
